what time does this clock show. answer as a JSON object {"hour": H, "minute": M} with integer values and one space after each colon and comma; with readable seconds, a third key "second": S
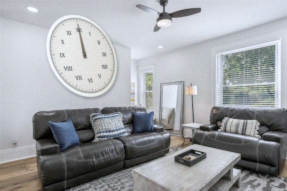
{"hour": 12, "minute": 0}
